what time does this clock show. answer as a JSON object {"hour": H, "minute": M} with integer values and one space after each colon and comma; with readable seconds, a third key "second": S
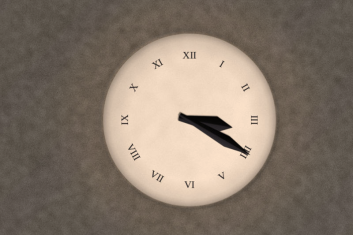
{"hour": 3, "minute": 20}
